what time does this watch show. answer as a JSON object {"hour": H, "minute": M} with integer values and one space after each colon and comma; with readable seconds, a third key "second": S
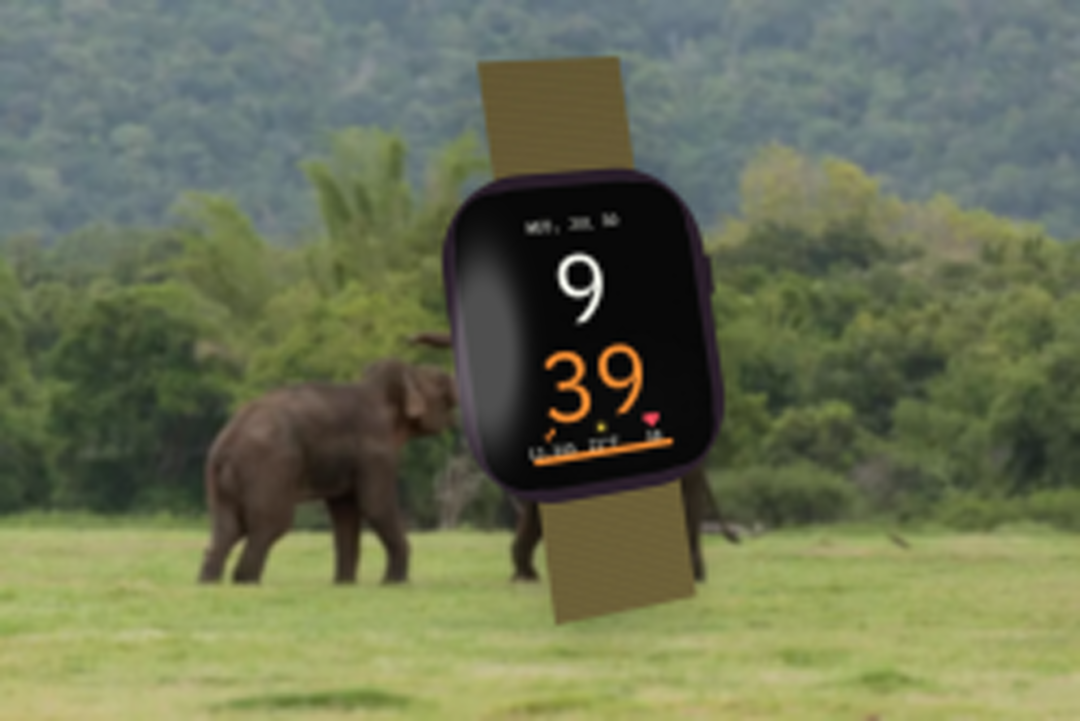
{"hour": 9, "minute": 39}
